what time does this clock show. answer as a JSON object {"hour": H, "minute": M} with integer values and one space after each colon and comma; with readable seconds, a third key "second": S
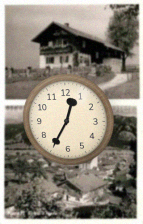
{"hour": 12, "minute": 35}
